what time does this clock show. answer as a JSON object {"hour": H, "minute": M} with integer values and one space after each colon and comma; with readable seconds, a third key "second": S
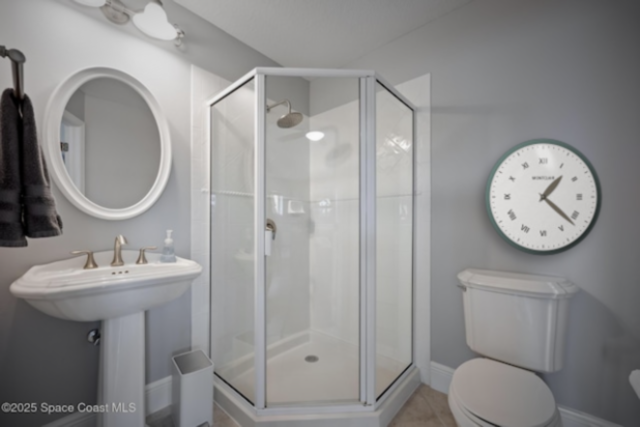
{"hour": 1, "minute": 22}
